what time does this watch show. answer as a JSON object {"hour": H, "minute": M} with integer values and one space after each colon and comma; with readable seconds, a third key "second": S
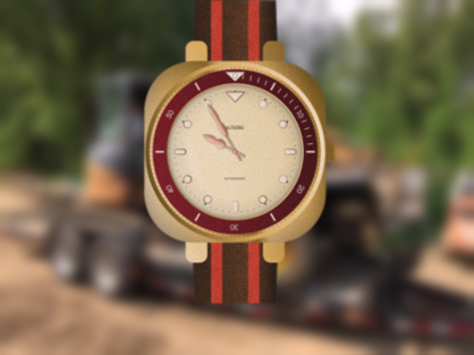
{"hour": 9, "minute": 55}
